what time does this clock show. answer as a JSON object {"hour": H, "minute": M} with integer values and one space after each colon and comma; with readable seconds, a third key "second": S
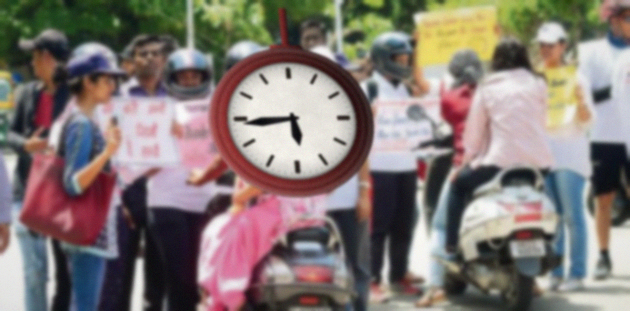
{"hour": 5, "minute": 44}
